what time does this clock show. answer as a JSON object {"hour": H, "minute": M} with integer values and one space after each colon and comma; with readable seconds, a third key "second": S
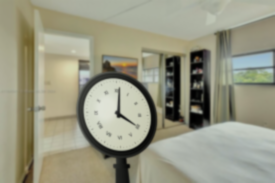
{"hour": 4, "minute": 1}
